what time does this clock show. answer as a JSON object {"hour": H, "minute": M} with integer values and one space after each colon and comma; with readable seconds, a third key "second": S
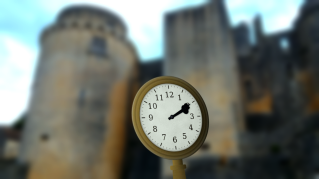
{"hour": 2, "minute": 10}
